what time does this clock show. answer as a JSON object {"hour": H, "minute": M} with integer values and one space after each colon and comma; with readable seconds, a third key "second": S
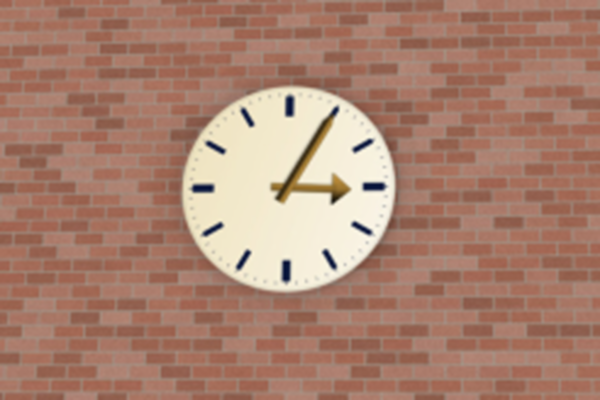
{"hour": 3, "minute": 5}
